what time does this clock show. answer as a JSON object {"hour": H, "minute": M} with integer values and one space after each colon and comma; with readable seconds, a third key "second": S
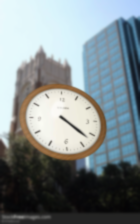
{"hour": 4, "minute": 22}
